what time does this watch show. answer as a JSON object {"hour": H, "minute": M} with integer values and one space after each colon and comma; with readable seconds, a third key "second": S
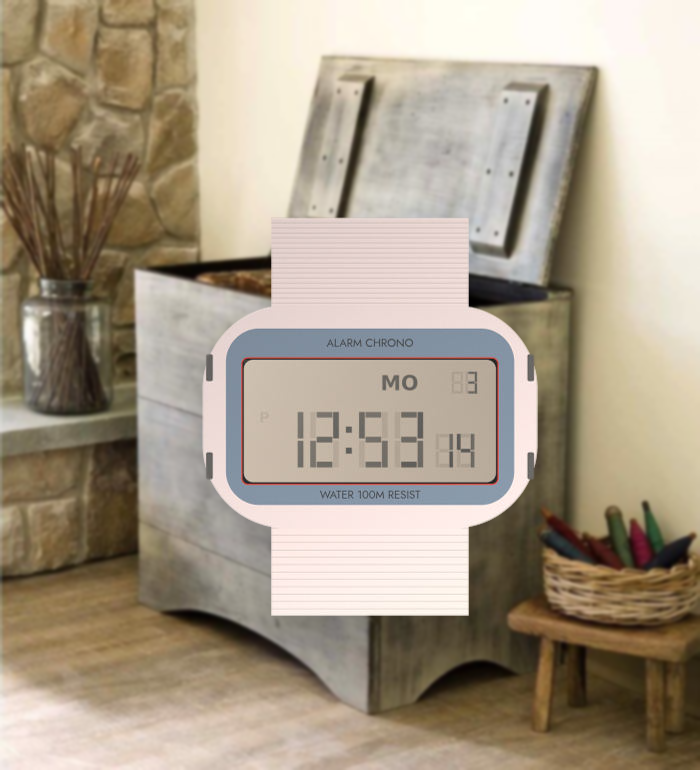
{"hour": 12, "minute": 53, "second": 14}
